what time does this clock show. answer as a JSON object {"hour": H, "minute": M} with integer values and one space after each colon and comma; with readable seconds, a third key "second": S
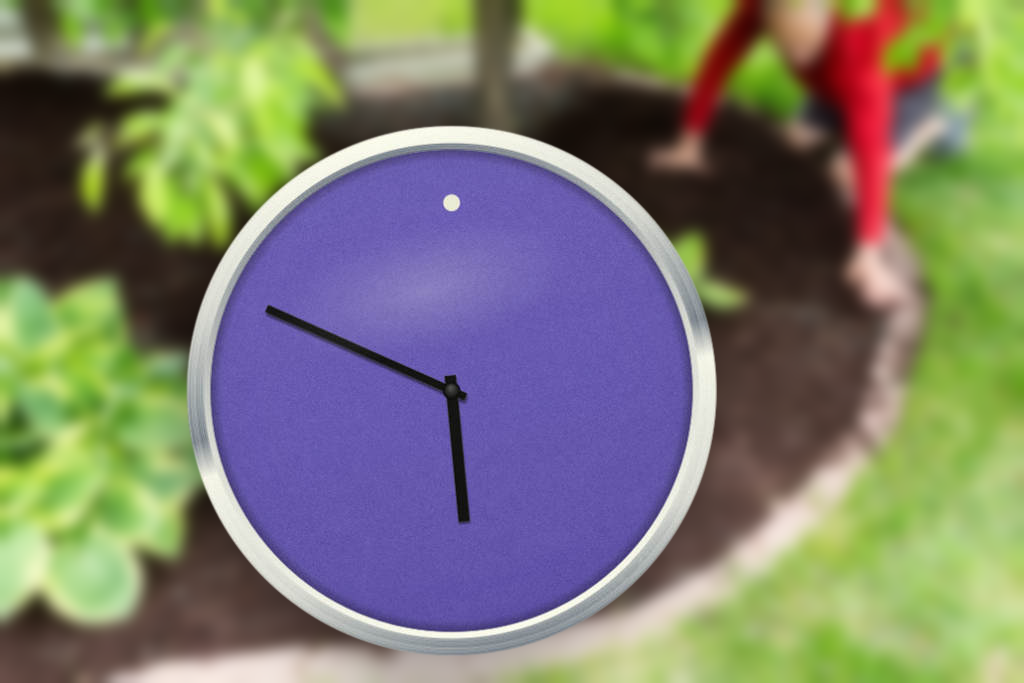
{"hour": 5, "minute": 49}
